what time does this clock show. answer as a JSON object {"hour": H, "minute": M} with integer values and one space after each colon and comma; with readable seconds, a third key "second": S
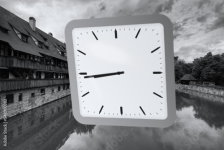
{"hour": 8, "minute": 44}
